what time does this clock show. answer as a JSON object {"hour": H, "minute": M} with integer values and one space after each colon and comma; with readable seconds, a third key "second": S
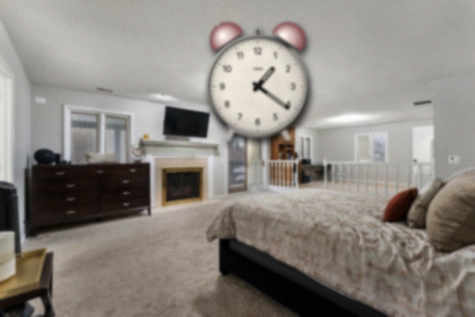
{"hour": 1, "minute": 21}
